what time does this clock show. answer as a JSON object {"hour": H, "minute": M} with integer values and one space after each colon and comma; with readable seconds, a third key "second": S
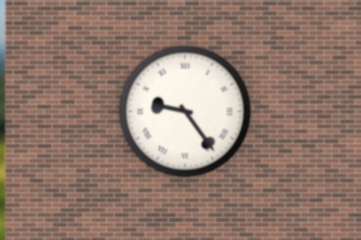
{"hour": 9, "minute": 24}
